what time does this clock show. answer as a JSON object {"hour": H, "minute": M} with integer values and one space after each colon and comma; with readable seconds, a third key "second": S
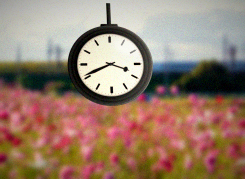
{"hour": 3, "minute": 41}
